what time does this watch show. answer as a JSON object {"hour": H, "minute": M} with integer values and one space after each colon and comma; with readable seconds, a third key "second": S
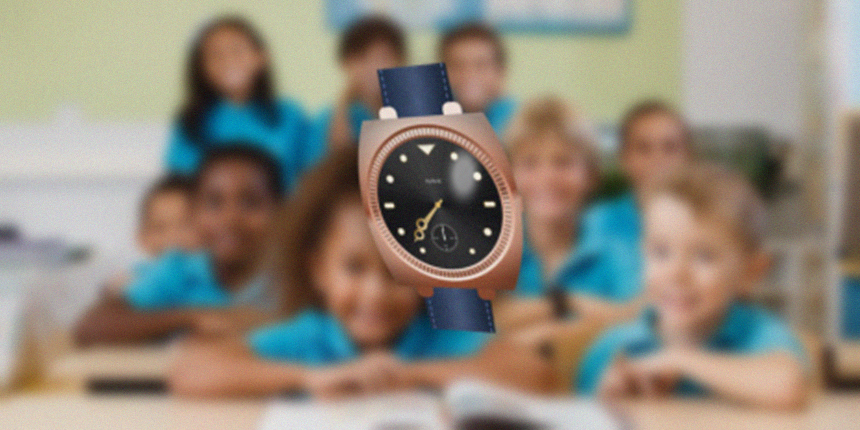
{"hour": 7, "minute": 37}
